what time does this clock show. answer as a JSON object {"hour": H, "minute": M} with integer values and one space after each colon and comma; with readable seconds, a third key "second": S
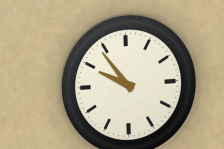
{"hour": 9, "minute": 54}
